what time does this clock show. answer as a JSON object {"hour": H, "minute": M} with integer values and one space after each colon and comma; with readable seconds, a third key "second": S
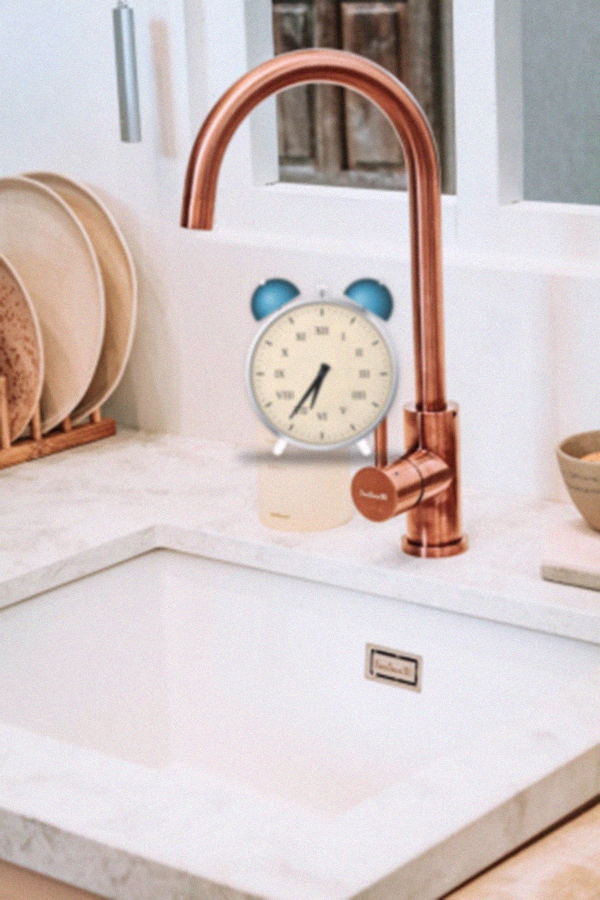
{"hour": 6, "minute": 36}
